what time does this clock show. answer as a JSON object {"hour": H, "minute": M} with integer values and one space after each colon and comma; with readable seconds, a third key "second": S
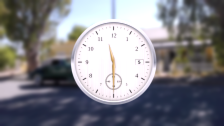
{"hour": 11, "minute": 30}
